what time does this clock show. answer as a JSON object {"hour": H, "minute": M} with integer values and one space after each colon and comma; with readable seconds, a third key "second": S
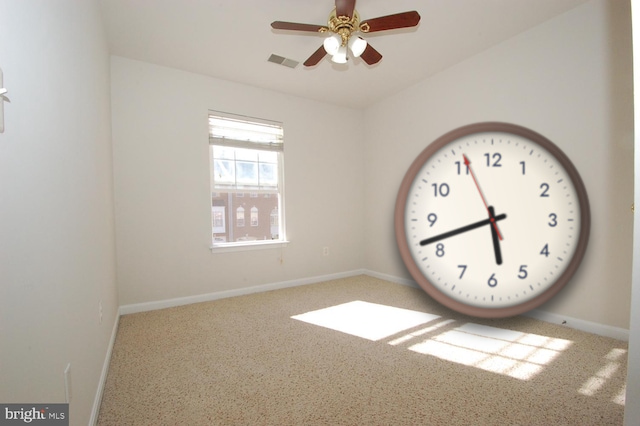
{"hour": 5, "minute": 41, "second": 56}
